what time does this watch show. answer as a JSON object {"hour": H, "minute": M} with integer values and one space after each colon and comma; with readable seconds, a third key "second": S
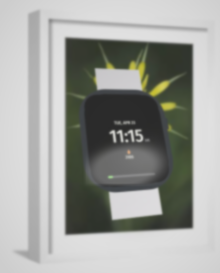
{"hour": 11, "minute": 15}
